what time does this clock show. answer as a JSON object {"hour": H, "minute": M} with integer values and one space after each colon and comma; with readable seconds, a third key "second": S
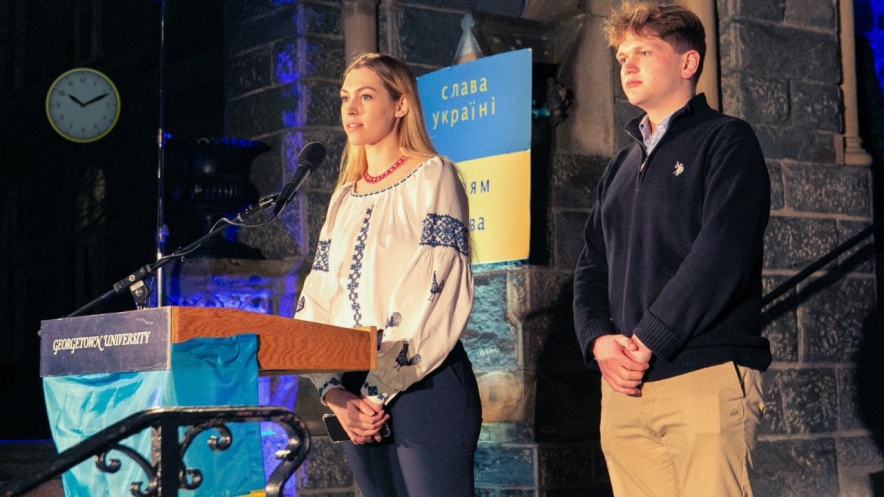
{"hour": 10, "minute": 11}
